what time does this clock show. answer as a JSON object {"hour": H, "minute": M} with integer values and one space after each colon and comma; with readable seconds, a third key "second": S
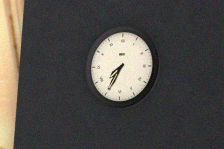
{"hour": 7, "minute": 35}
